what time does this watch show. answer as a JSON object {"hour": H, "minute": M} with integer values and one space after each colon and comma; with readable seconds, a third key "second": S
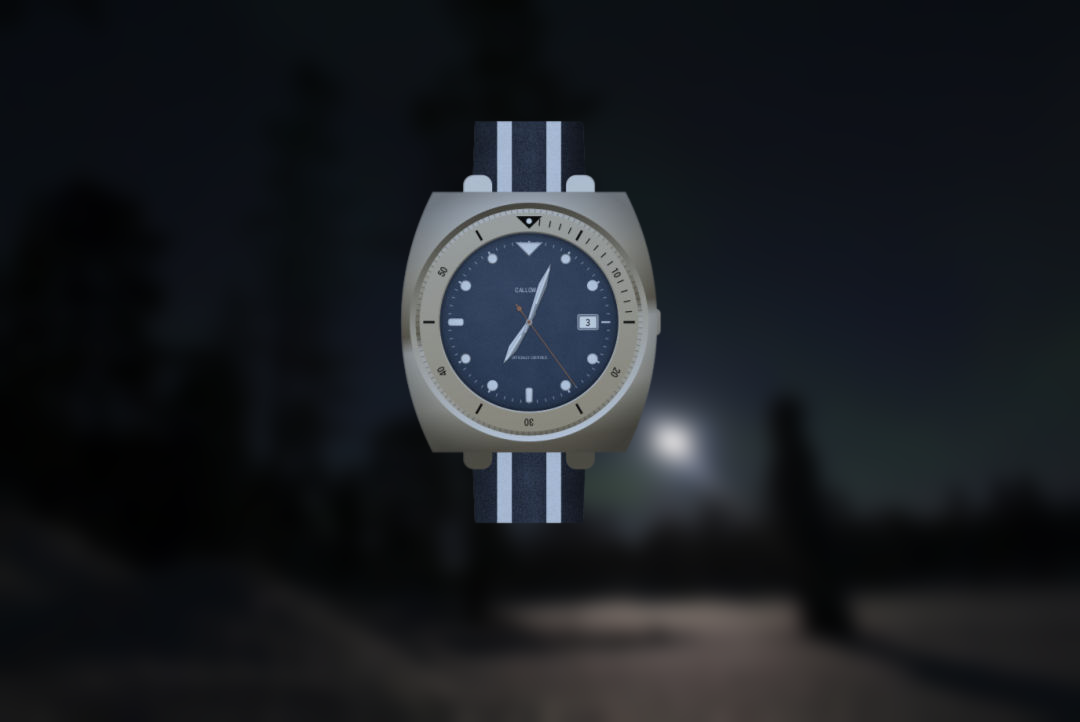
{"hour": 7, "minute": 3, "second": 24}
